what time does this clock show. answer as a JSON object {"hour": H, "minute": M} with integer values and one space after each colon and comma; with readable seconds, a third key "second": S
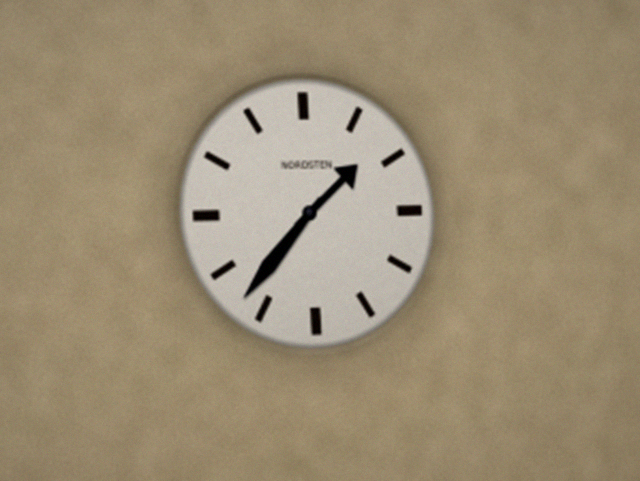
{"hour": 1, "minute": 37}
